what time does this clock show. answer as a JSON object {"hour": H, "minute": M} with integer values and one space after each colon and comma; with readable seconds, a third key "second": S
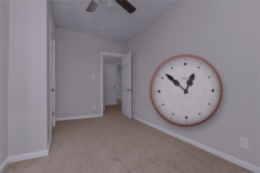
{"hour": 12, "minute": 52}
